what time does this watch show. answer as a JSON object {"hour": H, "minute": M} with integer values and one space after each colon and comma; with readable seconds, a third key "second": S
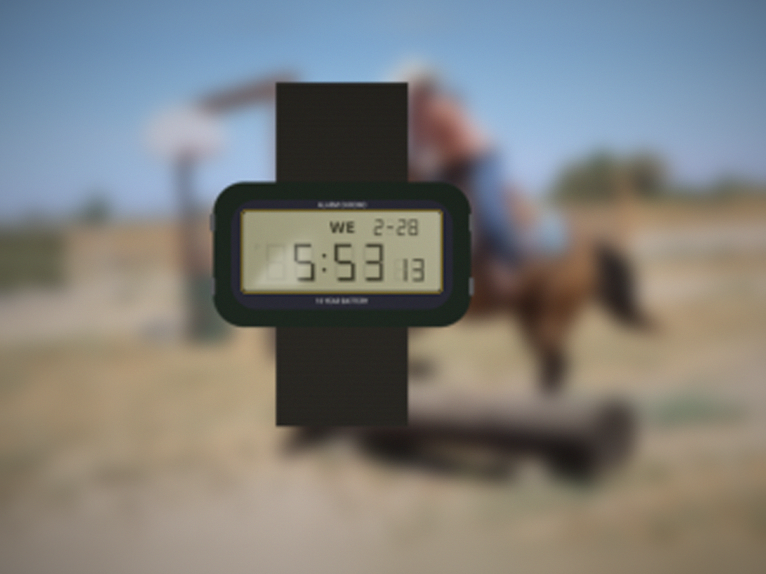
{"hour": 5, "minute": 53, "second": 13}
